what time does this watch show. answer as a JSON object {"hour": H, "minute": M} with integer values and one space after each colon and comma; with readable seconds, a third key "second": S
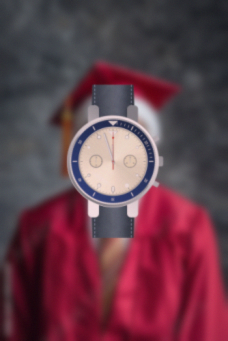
{"hour": 11, "minute": 57}
